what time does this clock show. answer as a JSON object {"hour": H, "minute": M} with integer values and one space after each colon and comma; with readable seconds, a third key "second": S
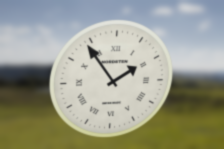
{"hour": 1, "minute": 54}
